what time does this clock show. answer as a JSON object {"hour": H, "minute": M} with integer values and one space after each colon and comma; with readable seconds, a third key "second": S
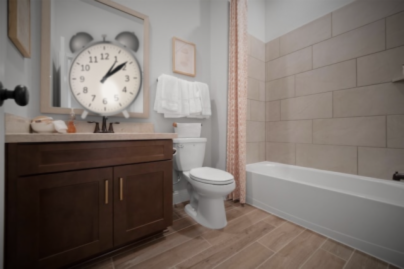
{"hour": 1, "minute": 9}
